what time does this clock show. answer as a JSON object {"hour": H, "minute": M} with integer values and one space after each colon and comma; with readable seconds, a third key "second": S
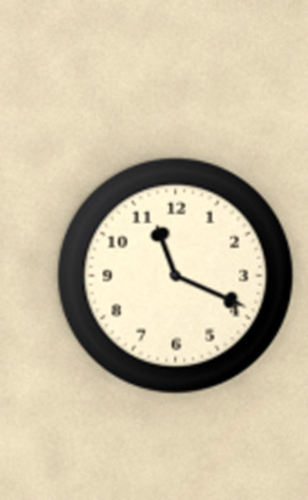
{"hour": 11, "minute": 19}
